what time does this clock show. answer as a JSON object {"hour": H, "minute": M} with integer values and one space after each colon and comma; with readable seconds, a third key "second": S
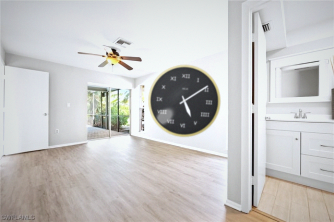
{"hour": 5, "minute": 9}
